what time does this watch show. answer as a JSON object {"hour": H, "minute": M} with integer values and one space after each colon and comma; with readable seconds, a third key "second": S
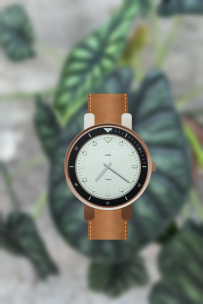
{"hour": 7, "minute": 21}
